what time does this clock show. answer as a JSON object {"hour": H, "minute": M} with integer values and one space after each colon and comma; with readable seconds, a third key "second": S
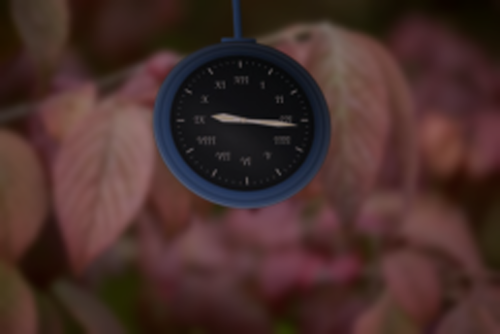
{"hour": 9, "minute": 16}
